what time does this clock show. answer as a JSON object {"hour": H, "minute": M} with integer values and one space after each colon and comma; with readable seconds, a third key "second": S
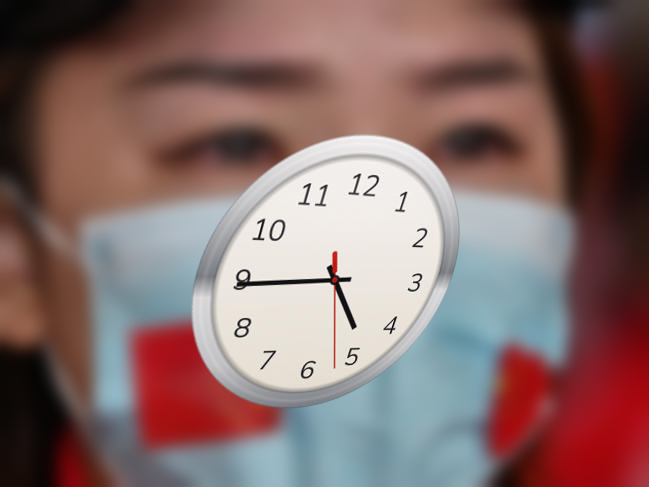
{"hour": 4, "minute": 44, "second": 27}
